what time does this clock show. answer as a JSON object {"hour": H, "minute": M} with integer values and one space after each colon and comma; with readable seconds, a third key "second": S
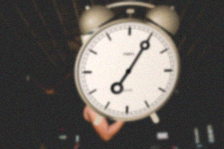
{"hour": 7, "minute": 5}
